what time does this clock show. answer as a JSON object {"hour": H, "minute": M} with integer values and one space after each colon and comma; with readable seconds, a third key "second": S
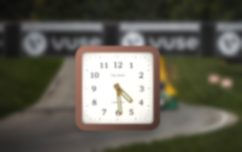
{"hour": 4, "minute": 29}
